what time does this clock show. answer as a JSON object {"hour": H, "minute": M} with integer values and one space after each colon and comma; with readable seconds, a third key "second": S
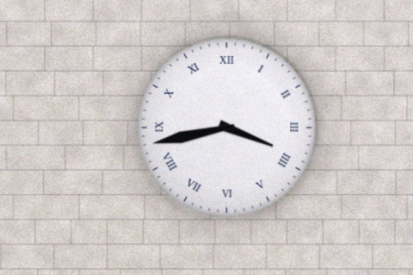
{"hour": 3, "minute": 43}
